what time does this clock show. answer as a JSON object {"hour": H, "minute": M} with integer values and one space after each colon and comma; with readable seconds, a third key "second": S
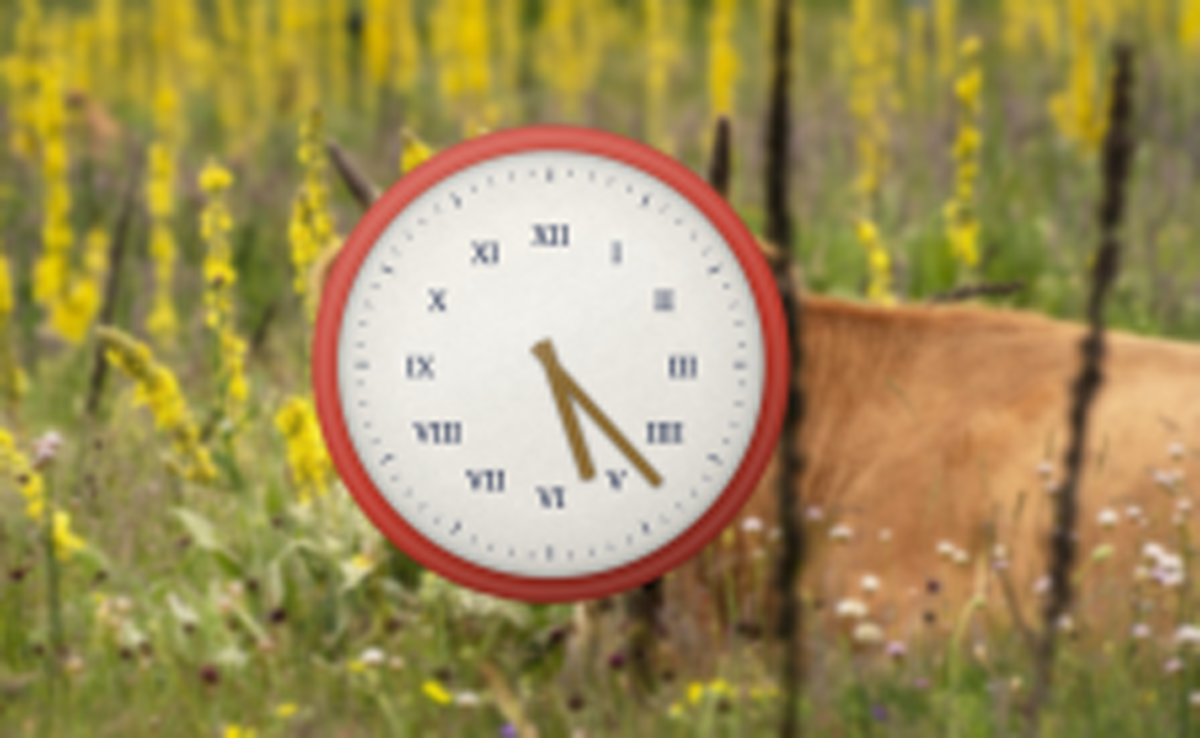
{"hour": 5, "minute": 23}
